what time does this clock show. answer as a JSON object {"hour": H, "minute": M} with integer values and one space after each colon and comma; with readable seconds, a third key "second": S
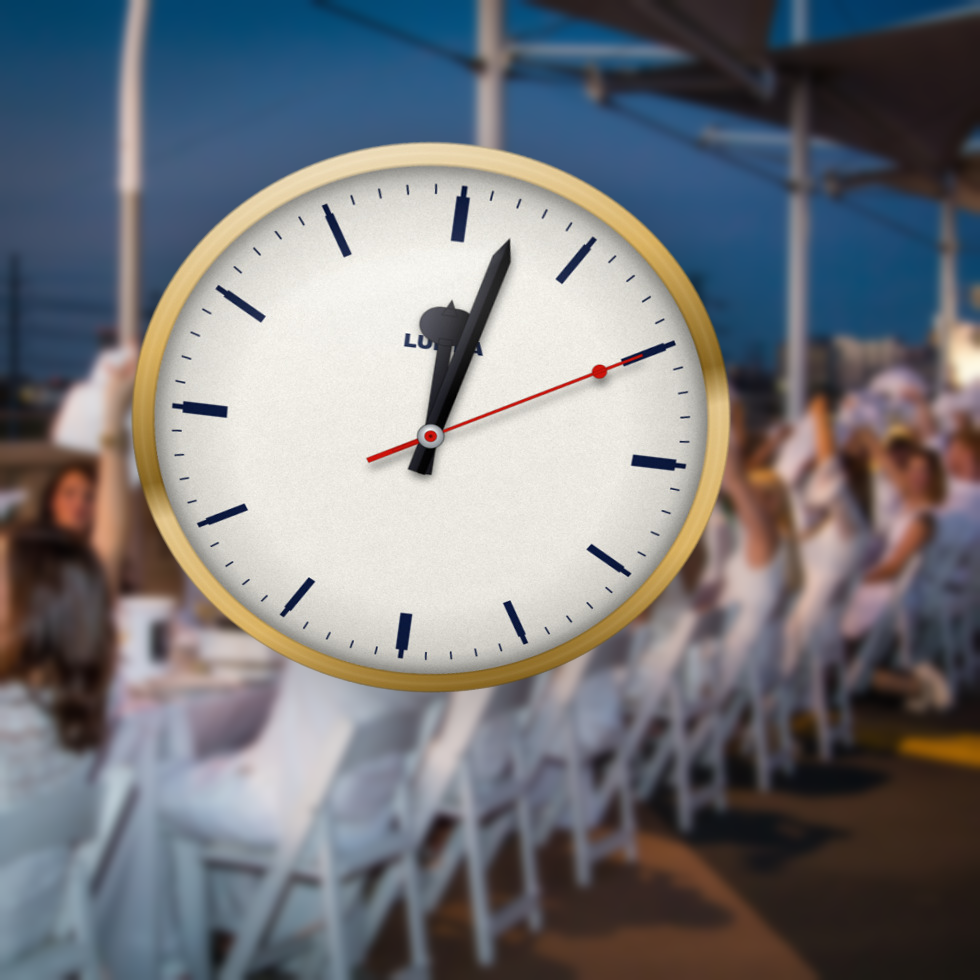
{"hour": 12, "minute": 2, "second": 10}
